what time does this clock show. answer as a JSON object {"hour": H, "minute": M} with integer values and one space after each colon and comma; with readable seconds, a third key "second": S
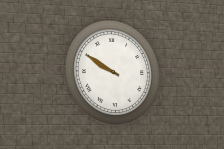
{"hour": 9, "minute": 50}
